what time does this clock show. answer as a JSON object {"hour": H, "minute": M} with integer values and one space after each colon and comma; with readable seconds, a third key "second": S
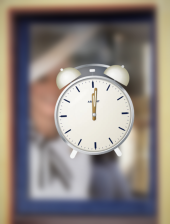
{"hour": 12, "minute": 1}
